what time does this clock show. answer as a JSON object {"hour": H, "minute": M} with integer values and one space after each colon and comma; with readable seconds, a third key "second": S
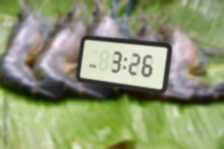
{"hour": 3, "minute": 26}
